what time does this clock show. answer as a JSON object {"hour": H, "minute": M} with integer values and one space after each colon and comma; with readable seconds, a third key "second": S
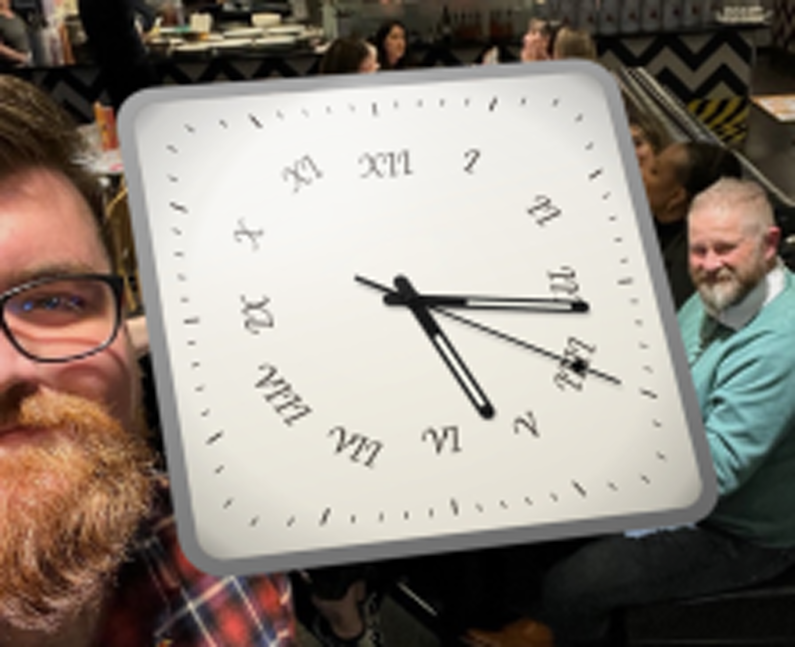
{"hour": 5, "minute": 16, "second": 20}
